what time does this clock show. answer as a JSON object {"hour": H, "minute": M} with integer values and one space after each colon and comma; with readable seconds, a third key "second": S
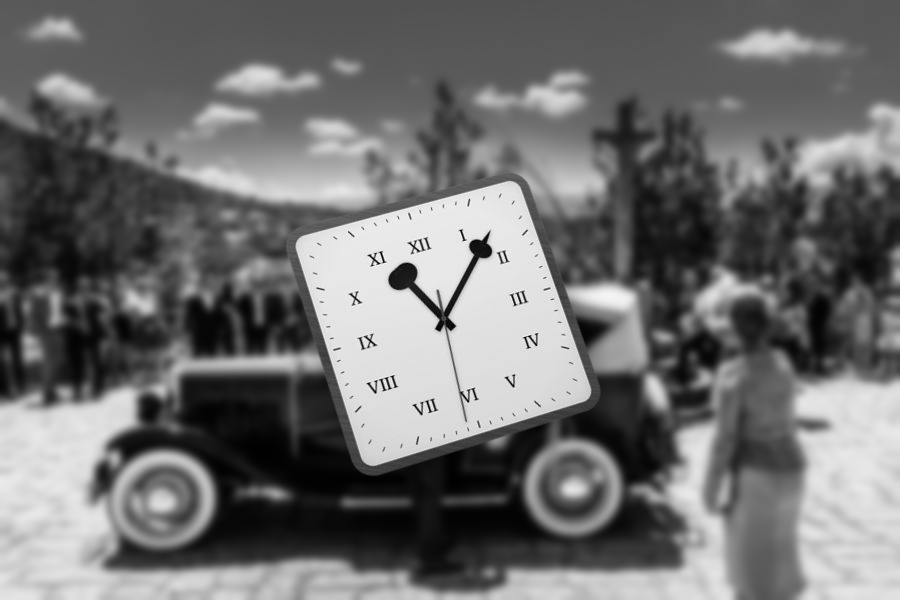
{"hour": 11, "minute": 7, "second": 31}
